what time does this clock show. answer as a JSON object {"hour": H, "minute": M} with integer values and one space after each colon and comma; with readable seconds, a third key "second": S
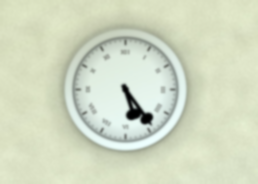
{"hour": 5, "minute": 24}
